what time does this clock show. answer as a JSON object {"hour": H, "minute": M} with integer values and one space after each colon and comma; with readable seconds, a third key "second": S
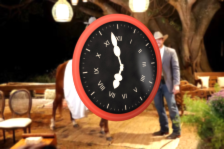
{"hour": 6, "minute": 58}
